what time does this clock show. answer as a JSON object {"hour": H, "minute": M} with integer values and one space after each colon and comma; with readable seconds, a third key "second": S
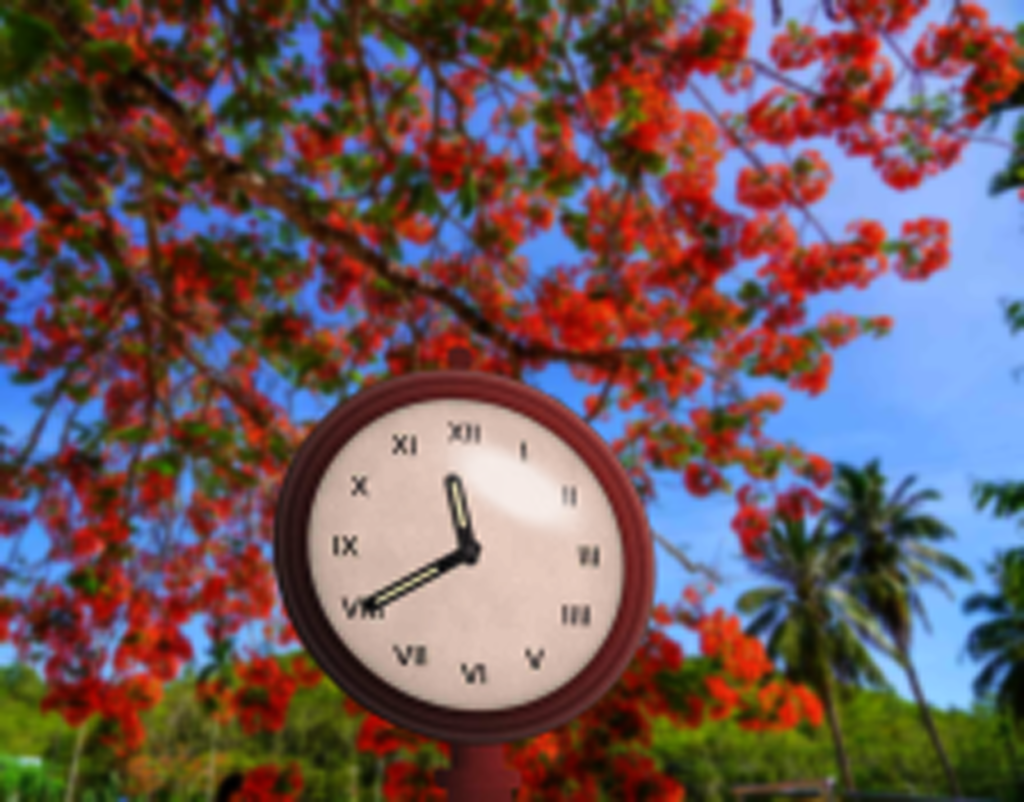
{"hour": 11, "minute": 40}
